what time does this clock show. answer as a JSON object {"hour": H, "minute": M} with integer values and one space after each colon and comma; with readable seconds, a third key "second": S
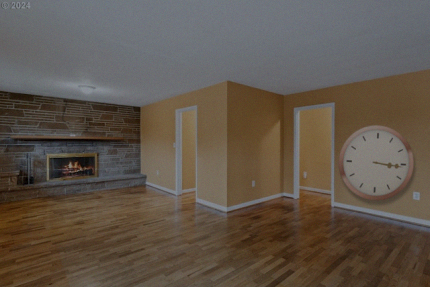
{"hour": 3, "minute": 16}
